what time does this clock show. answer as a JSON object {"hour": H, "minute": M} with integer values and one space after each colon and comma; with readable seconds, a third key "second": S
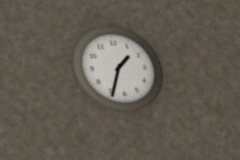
{"hour": 1, "minute": 34}
